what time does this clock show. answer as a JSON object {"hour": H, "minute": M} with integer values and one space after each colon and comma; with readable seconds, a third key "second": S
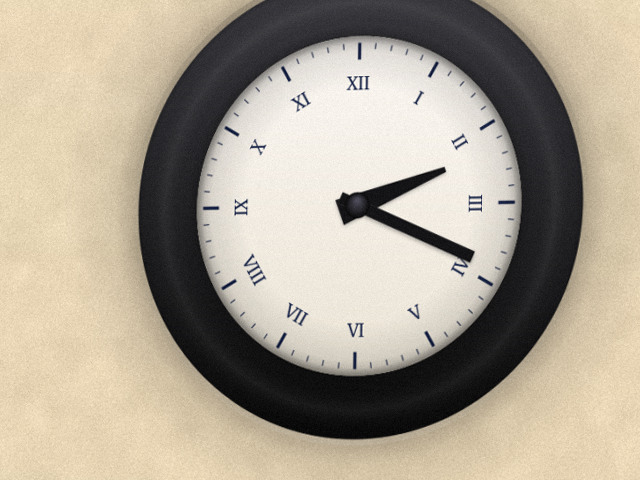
{"hour": 2, "minute": 19}
